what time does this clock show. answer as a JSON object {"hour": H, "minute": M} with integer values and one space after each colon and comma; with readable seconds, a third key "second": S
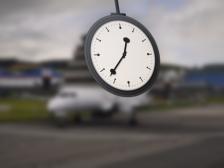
{"hour": 12, "minute": 37}
